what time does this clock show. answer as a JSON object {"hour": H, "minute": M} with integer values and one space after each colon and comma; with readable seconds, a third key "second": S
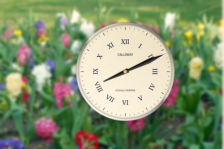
{"hour": 8, "minute": 11}
